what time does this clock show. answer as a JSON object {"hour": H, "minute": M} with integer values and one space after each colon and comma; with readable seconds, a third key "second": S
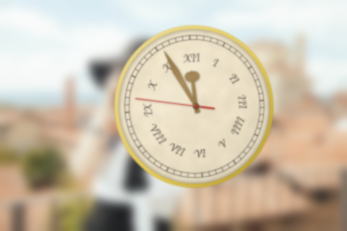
{"hour": 11, "minute": 55, "second": 47}
